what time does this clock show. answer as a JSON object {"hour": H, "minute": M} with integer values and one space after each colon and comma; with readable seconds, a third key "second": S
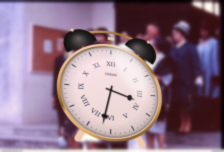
{"hour": 3, "minute": 32}
